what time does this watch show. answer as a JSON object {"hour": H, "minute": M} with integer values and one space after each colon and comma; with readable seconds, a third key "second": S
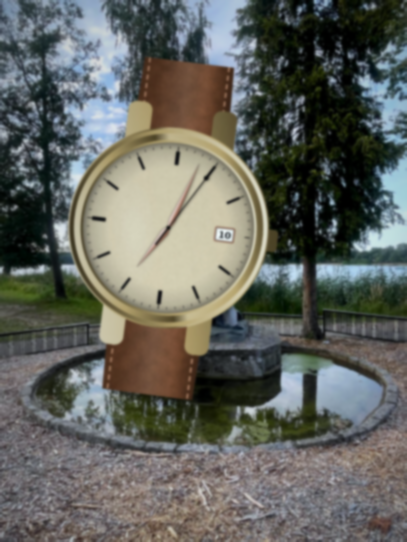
{"hour": 7, "minute": 3, "second": 5}
